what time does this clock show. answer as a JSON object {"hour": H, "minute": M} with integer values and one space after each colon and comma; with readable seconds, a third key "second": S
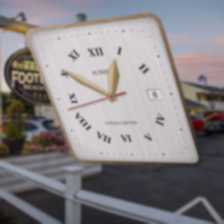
{"hour": 12, "minute": 50, "second": 43}
